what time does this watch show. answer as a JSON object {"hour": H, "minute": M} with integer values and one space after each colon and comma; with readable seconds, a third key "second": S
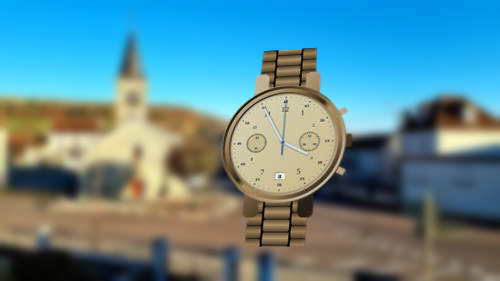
{"hour": 3, "minute": 55}
